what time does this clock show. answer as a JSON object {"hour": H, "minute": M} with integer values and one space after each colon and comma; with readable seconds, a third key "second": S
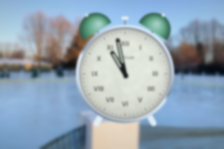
{"hour": 10, "minute": 58}
